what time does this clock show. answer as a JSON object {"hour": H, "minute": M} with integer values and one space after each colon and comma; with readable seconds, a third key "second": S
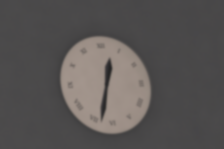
{"hour": 12, "minute": 33}
